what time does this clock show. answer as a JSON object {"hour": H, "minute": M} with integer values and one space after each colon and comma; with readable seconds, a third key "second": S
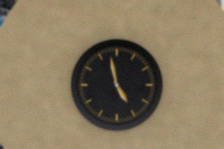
{"hour": 4, "minute": 58}
